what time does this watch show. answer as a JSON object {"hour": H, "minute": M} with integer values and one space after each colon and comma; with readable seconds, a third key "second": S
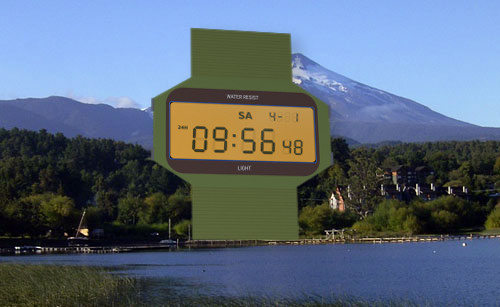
{"hour": 9, "minute": 56, "second": 48}
